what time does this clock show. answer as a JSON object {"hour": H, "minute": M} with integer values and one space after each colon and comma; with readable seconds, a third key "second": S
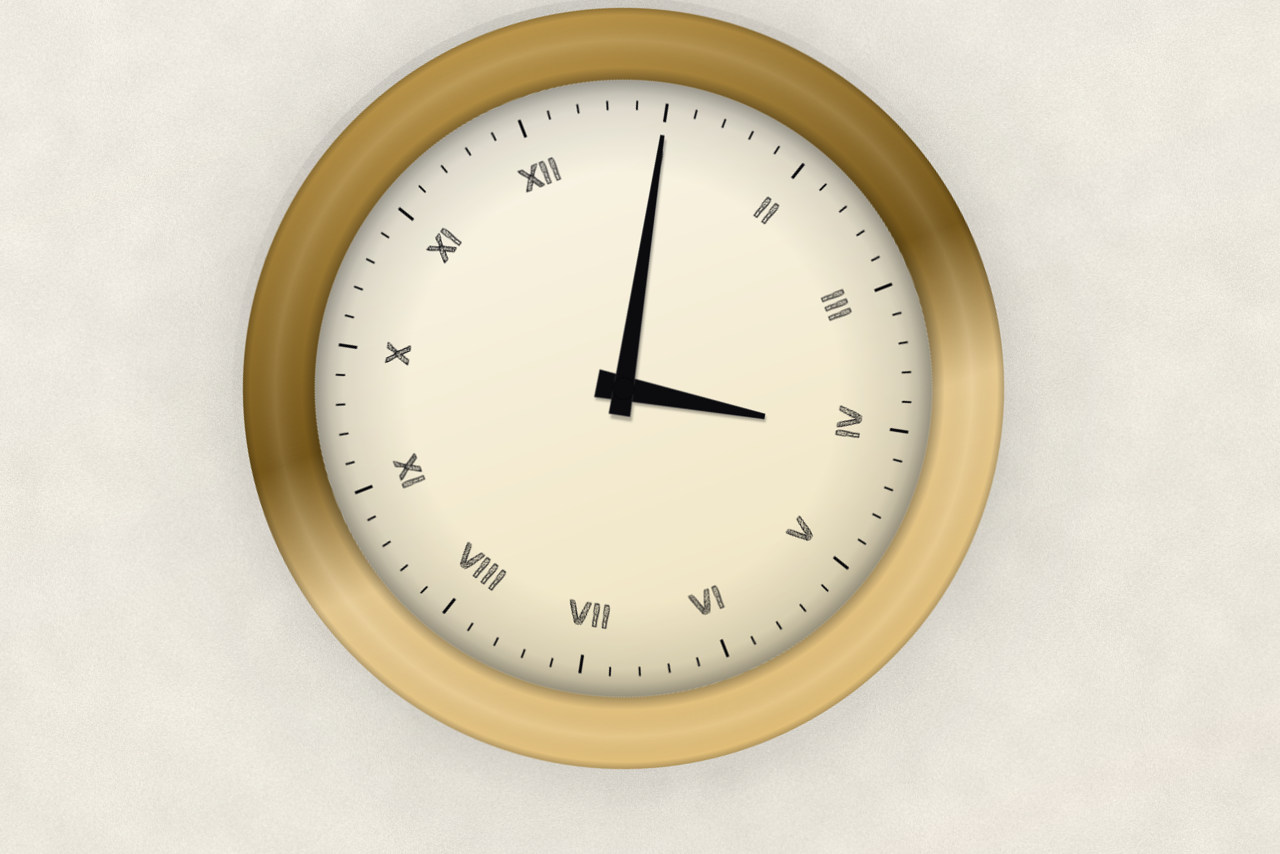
{"hour": 4, "minute": 5}
